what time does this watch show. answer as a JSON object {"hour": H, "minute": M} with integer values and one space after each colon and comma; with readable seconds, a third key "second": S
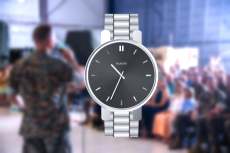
{"hour": 10, "minute": 34}
